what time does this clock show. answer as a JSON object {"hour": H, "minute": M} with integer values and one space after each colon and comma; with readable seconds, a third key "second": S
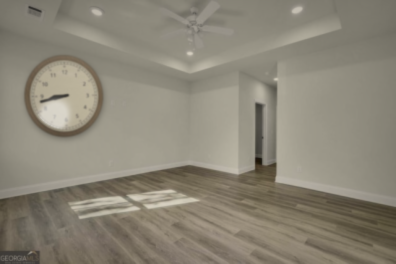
{"hour": 8, "minute": 43}
